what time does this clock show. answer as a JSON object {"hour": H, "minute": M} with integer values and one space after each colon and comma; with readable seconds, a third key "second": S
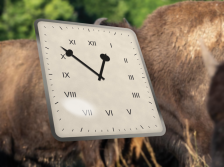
{"hour": 12, "minute": 52}
